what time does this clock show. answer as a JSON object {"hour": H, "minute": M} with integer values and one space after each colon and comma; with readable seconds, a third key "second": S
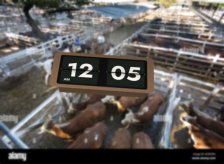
{"hour": 12, "minute": 5}
